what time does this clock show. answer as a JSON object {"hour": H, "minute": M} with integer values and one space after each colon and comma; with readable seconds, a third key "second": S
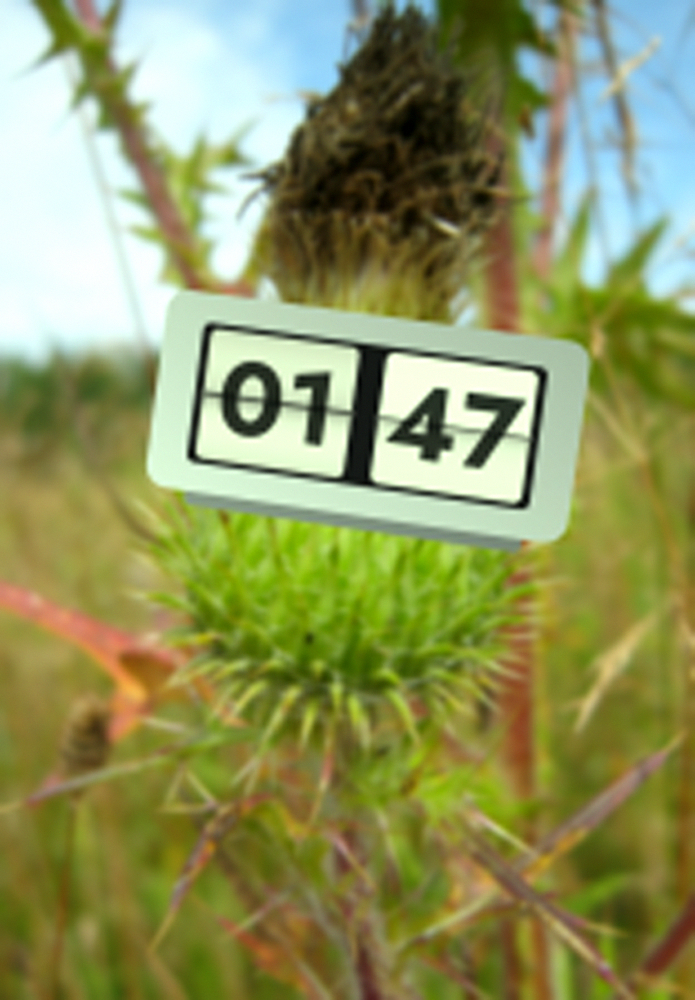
{"hour": 1, "minute": 47}
